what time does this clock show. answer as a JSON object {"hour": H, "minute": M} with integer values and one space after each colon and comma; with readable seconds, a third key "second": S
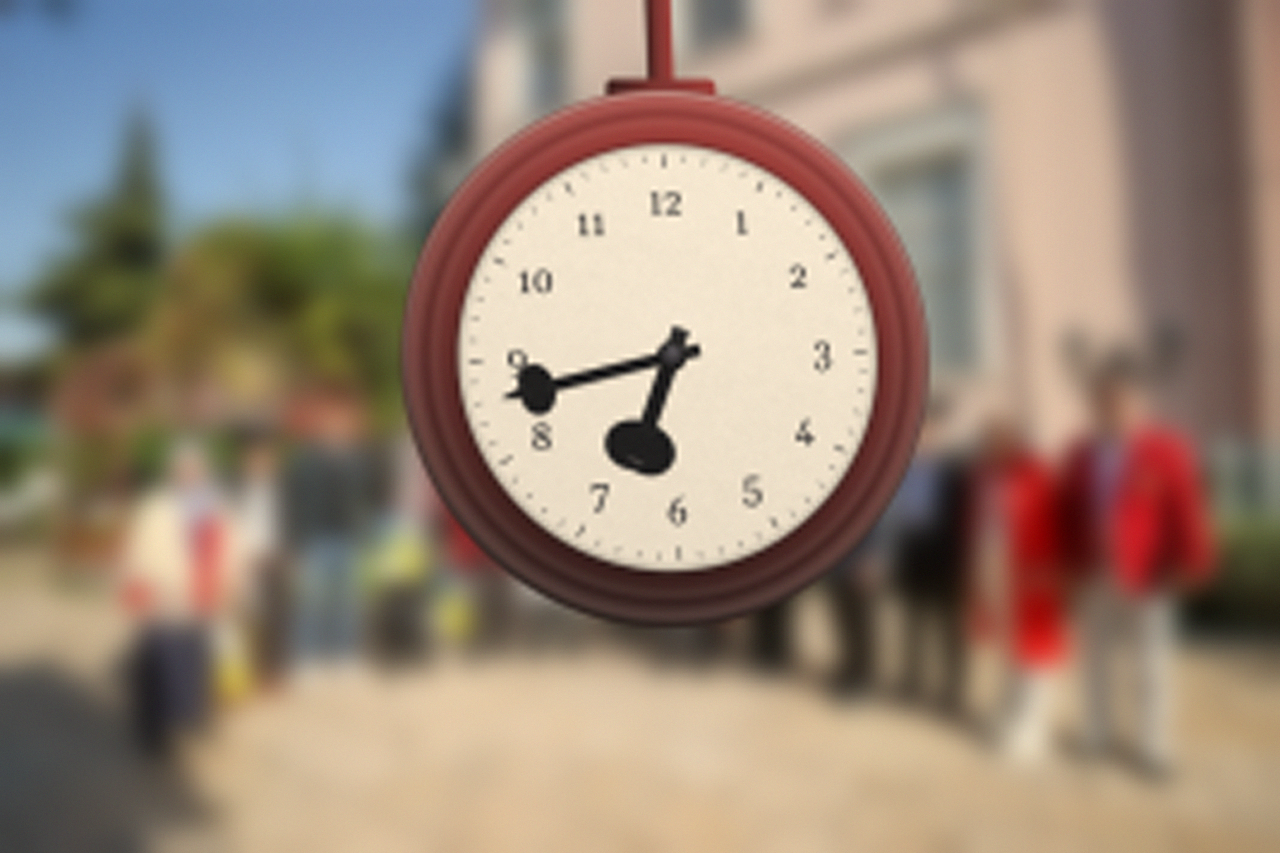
{"hour": 6, "minute": 43}
